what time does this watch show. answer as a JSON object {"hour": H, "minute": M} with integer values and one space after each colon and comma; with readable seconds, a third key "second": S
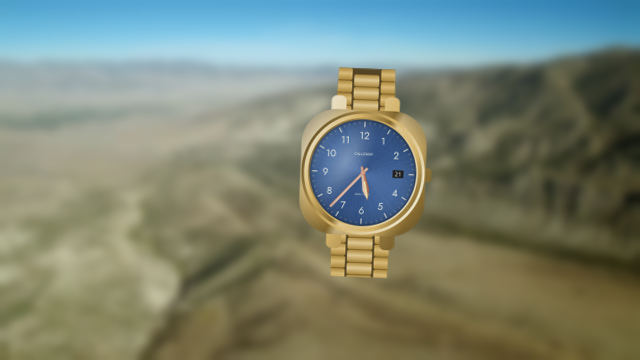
{"hour": 5, "minute": 37}
